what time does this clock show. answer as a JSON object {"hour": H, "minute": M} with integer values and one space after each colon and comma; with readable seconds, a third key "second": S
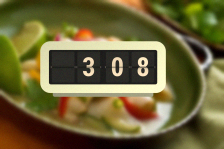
{"hour": 3, "minute": 8}
